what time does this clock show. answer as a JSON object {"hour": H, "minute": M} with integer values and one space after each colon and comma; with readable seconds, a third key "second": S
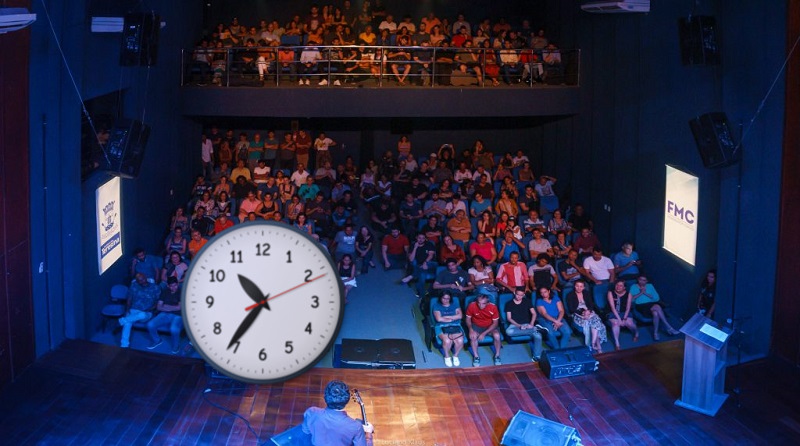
{"hour": 10, "minute": 36, "second": 11}
